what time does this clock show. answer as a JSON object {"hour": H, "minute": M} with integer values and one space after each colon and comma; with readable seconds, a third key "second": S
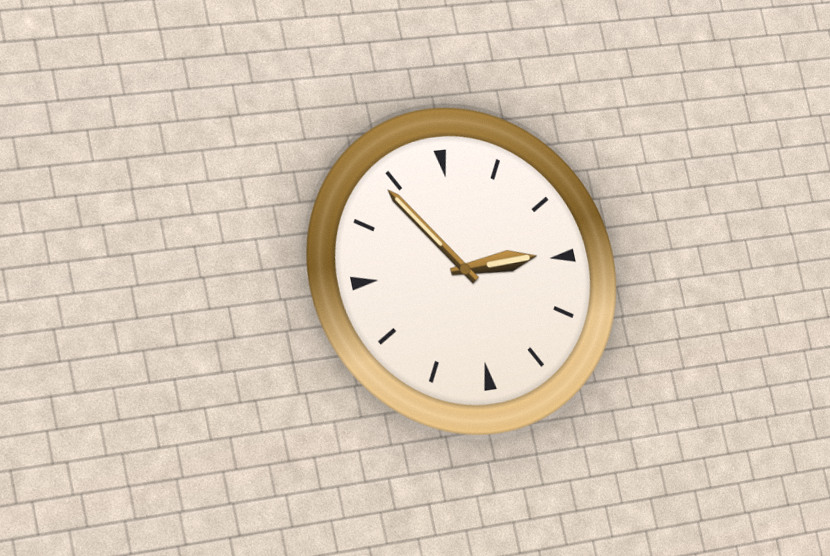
{"hour": 2, "minute": 54}
